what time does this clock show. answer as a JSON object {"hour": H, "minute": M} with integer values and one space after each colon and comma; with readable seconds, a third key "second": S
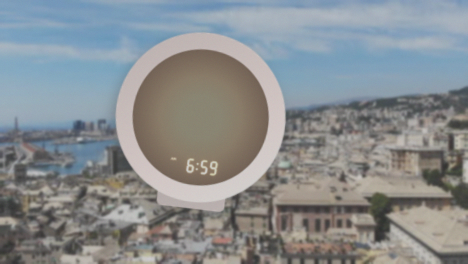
{"hour": 6, "minute": 59}
